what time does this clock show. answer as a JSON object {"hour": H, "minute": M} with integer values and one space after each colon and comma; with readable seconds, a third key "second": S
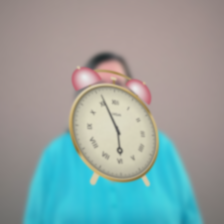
{"hour": 5, "minute": 56}
